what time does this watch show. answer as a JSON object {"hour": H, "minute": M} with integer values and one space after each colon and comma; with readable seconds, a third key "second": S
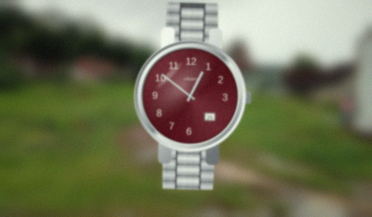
{"hour": 12, "minute": 51}
